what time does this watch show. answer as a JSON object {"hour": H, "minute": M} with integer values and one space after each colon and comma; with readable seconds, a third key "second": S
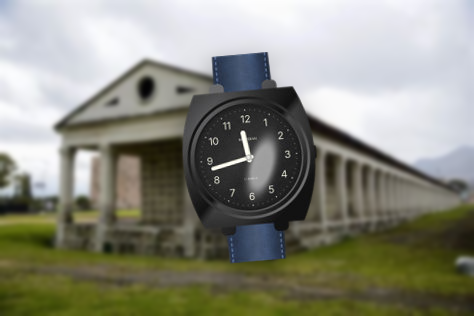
{"hour": 11, "minute": 43}
